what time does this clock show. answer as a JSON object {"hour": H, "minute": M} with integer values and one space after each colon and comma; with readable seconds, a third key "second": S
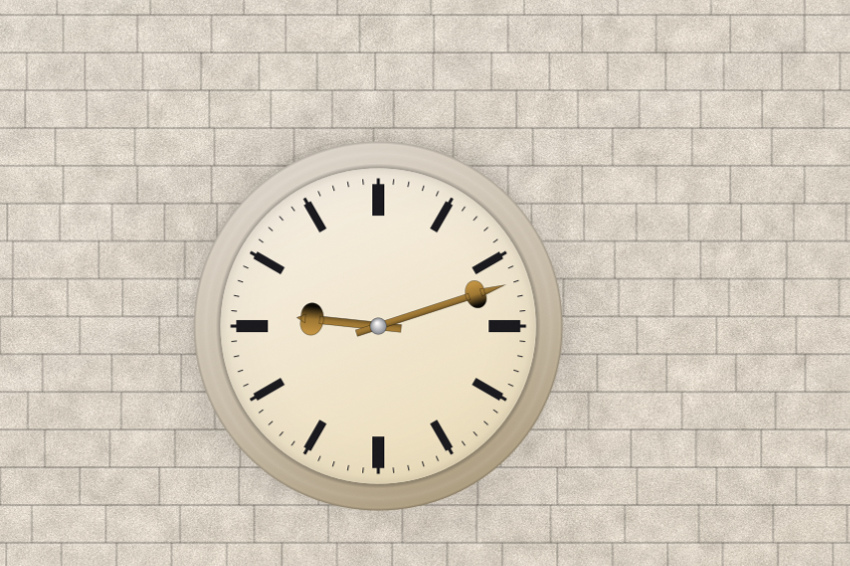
{"hour": 9, "minute": 12}
